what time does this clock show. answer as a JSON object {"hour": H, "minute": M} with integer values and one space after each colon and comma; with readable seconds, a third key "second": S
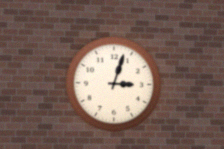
{"hour": 3, "minute": 3}
